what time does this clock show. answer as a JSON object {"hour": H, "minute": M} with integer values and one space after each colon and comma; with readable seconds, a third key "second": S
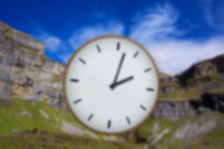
{"hour": 2, "minute": 2}
